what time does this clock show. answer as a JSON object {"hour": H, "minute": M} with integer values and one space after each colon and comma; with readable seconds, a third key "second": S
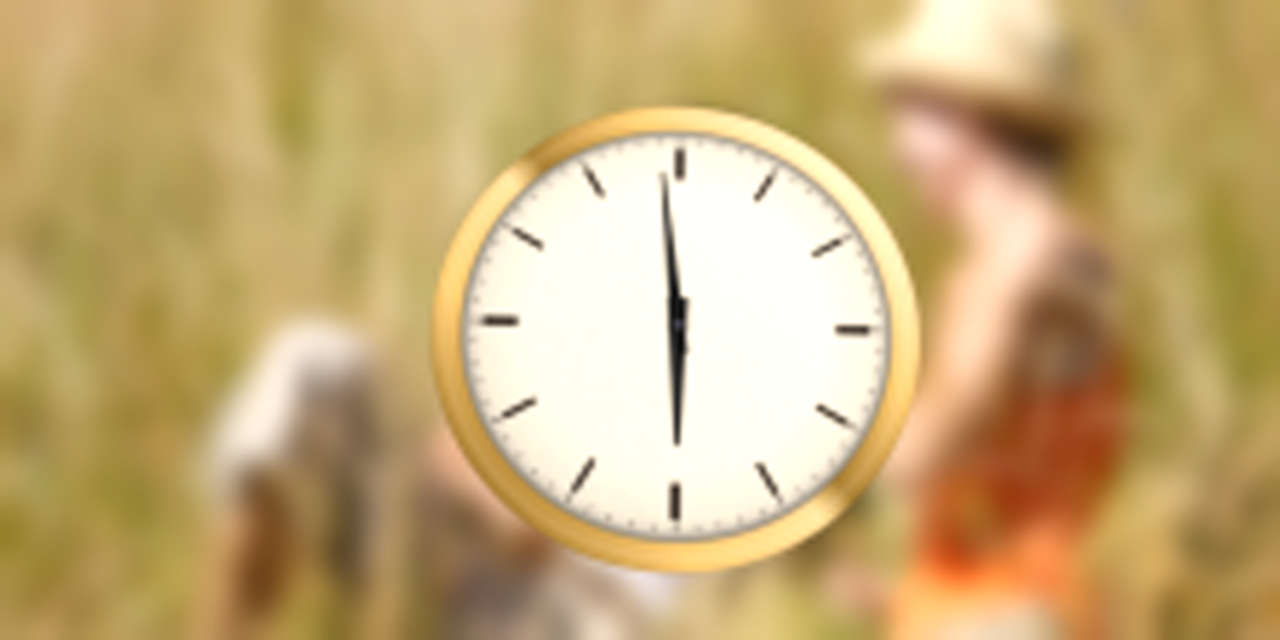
{"hour": 5, "minute": 59}
